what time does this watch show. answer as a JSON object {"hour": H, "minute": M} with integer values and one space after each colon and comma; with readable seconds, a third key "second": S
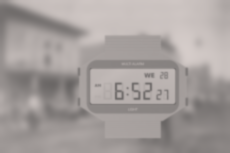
{"hour": 6, "minute": 52, "second": 27}
